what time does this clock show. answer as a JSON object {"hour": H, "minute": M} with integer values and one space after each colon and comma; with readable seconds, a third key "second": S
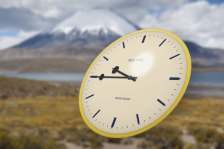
{"hour": 9, "minute": 45}
